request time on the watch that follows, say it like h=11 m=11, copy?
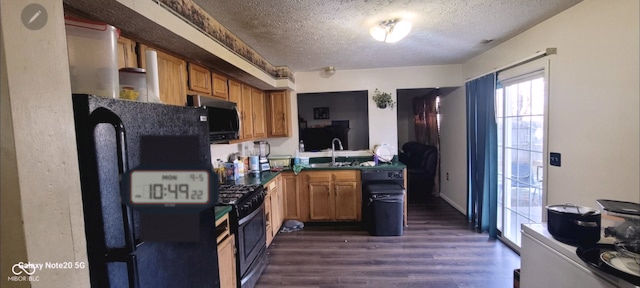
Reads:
h=10 m=49
